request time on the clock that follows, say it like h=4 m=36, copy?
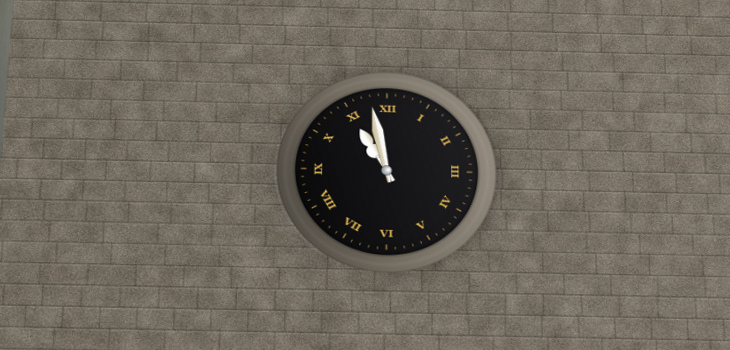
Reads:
h=10 m=58
